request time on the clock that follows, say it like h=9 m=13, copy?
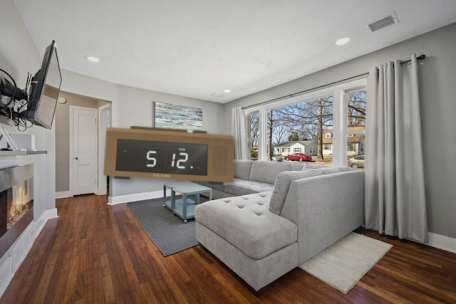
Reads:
h=5 m=12
